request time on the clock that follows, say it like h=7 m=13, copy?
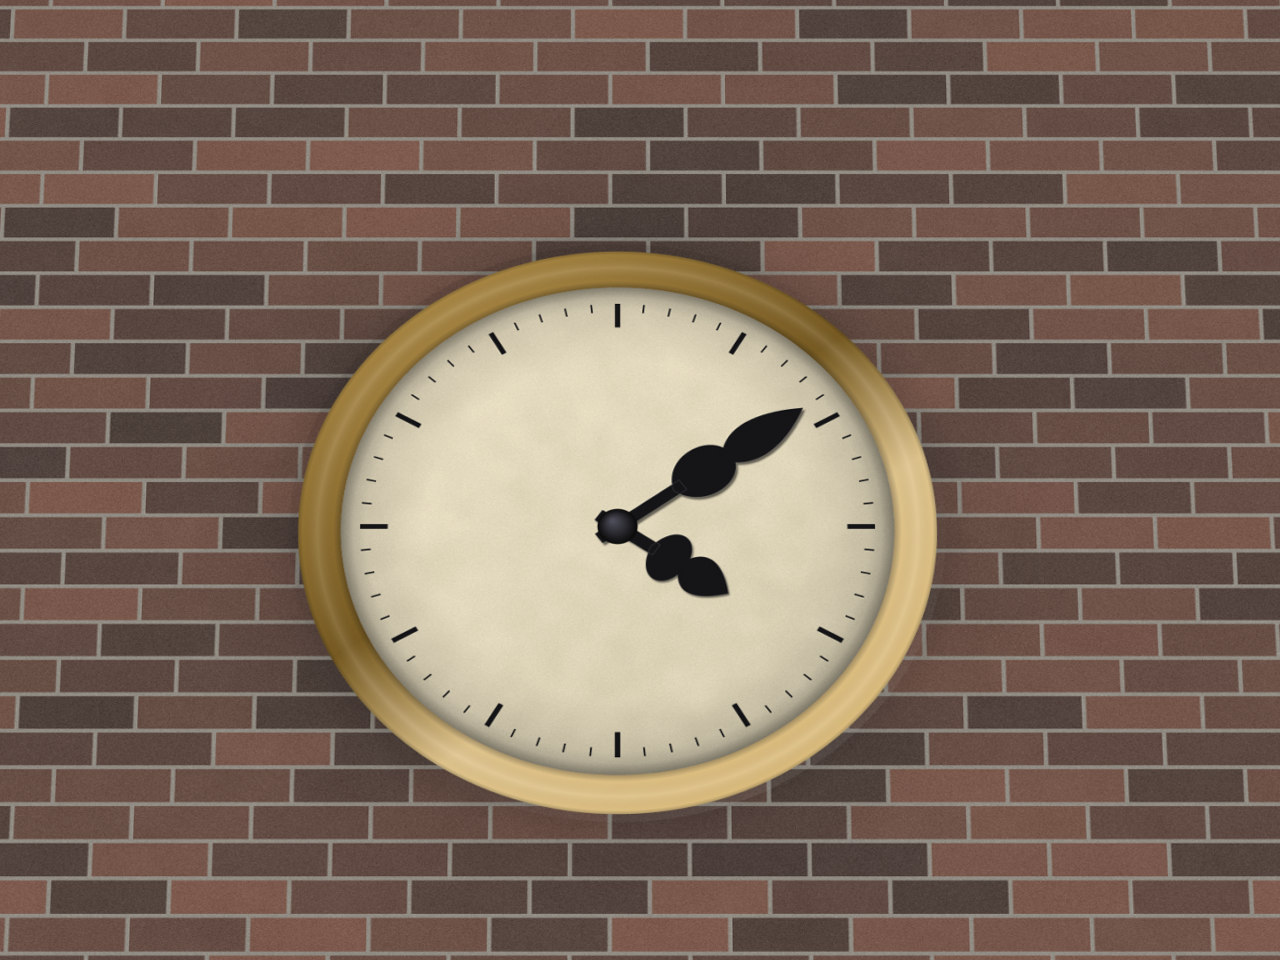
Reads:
h=4 m=9
